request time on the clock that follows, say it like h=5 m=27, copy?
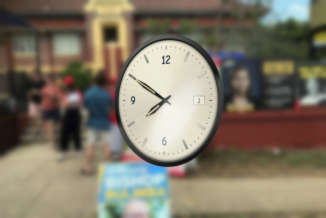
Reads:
h=7 m=50
